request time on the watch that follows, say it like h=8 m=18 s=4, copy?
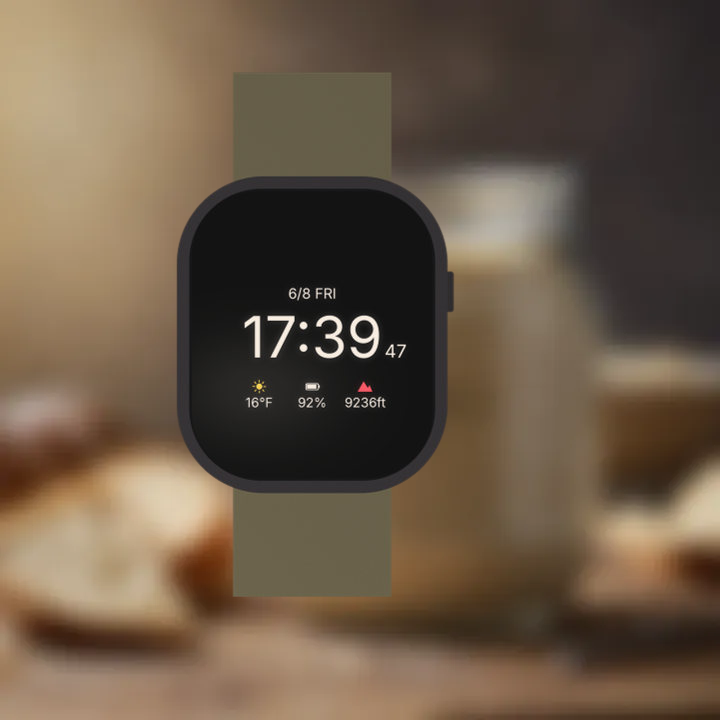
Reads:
h=17 m=39 s=47
